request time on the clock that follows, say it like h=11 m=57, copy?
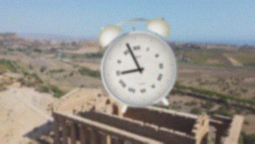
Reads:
h=8 m=57
